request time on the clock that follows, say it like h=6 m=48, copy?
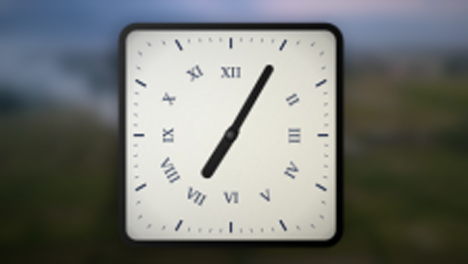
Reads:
h=7 m=5
